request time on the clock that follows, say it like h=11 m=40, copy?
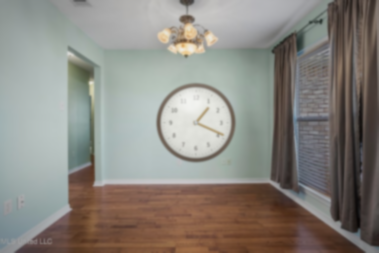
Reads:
h=1 m=19
